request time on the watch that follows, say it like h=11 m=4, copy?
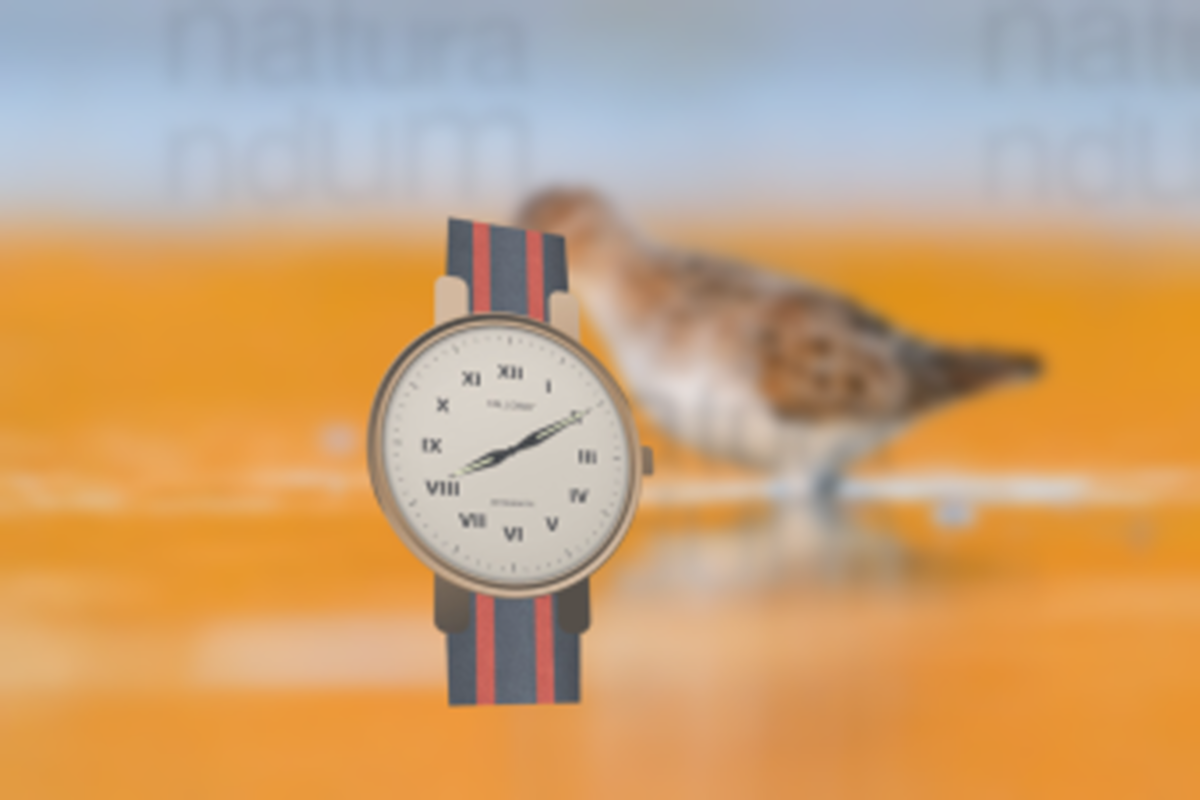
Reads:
h=8 m=10
